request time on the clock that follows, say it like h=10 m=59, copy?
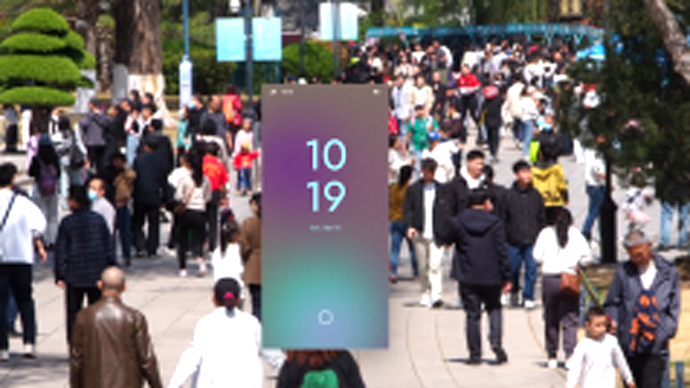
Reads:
h=10 m=19
